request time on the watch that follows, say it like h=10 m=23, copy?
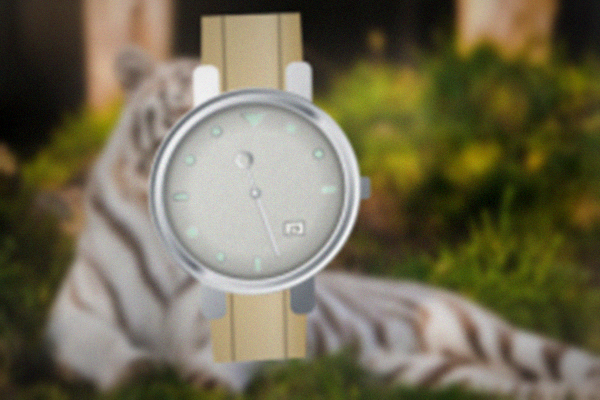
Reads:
h=11 m=27
